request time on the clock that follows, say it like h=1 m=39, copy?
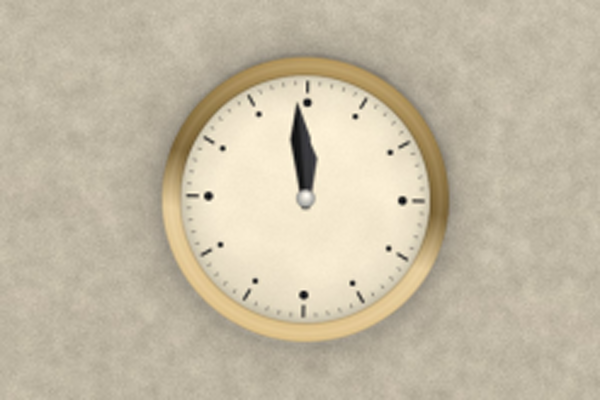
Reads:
h=11 m=59
